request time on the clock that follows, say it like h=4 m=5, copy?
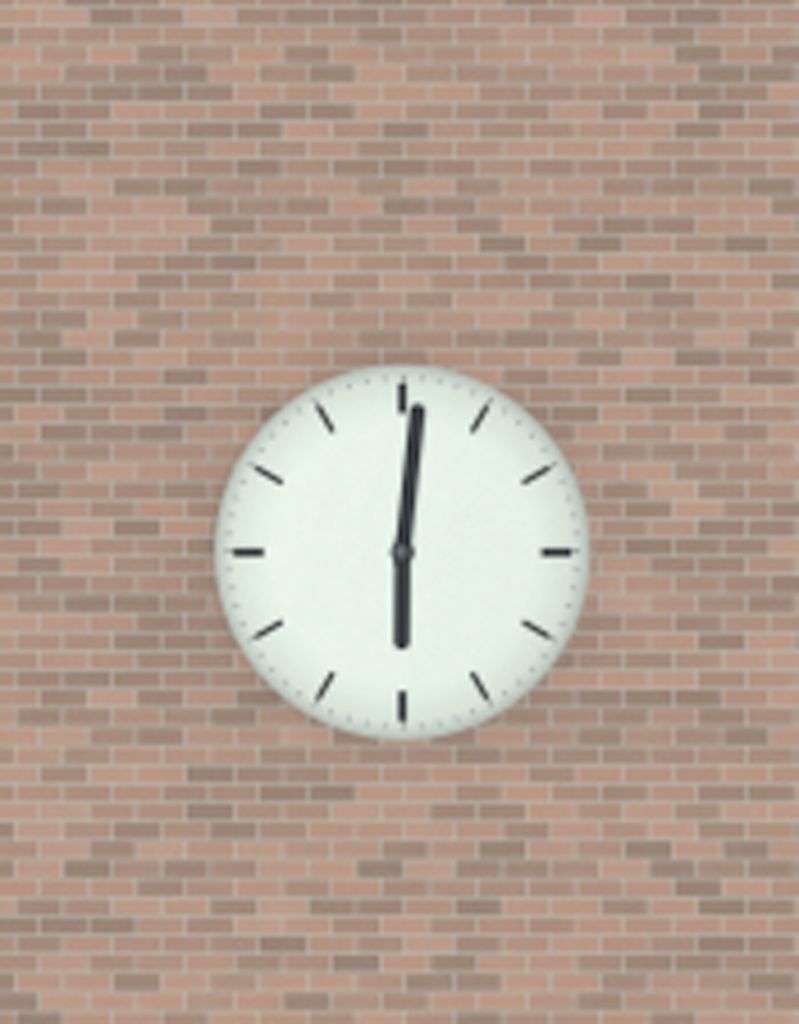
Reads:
h=6 m=1
